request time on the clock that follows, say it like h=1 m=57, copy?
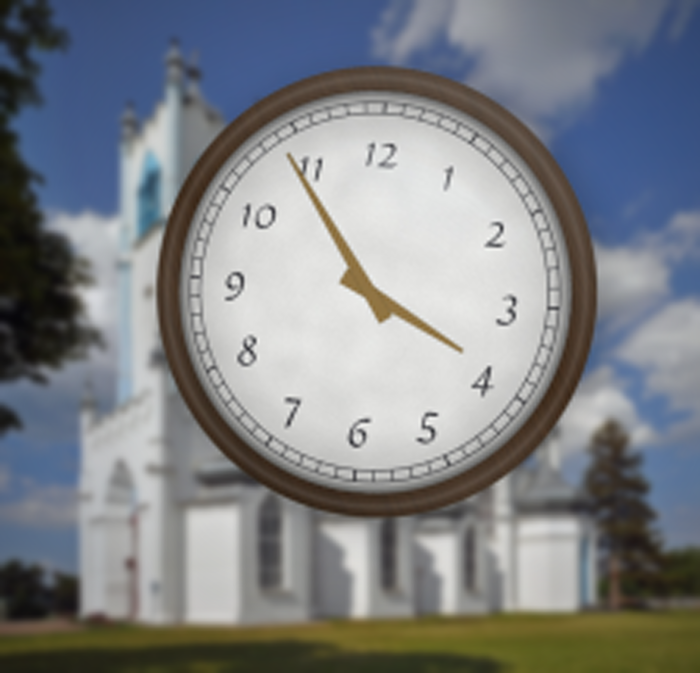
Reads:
h=3 m=54
